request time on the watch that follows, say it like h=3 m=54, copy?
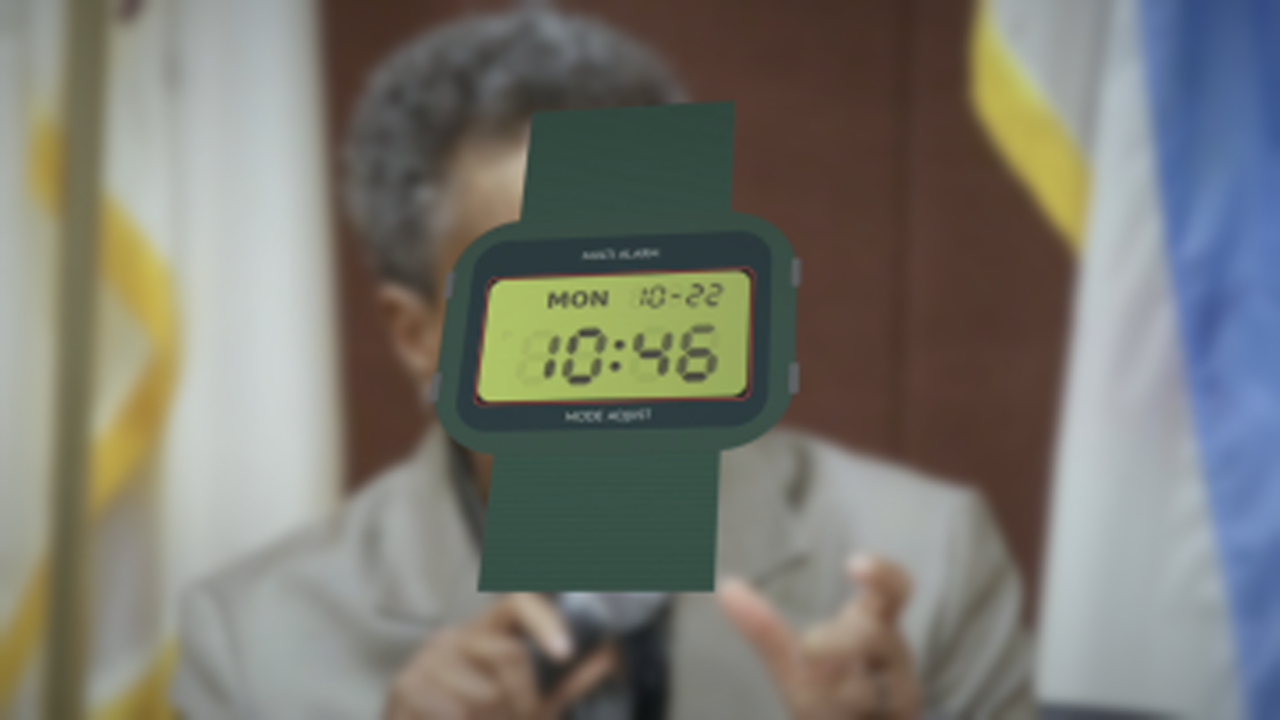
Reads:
h=10 m=46
